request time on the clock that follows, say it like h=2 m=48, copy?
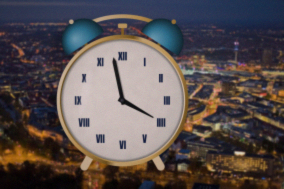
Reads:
h=3 m=58
